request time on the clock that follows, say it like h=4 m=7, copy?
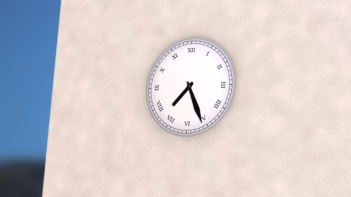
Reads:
h=7 m=26
